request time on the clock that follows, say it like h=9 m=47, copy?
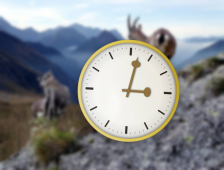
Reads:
h=3 m=2
